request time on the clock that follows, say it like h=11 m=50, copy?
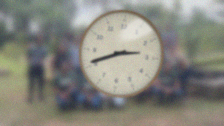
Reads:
h=2 m=41
